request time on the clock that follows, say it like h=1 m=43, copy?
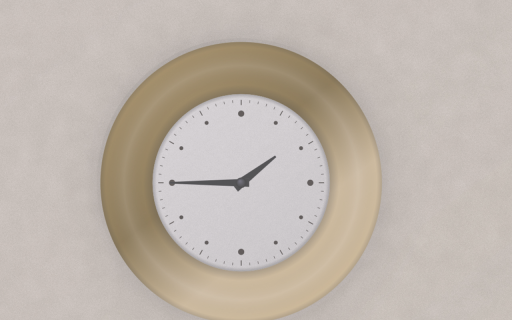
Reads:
h=1 m=45
